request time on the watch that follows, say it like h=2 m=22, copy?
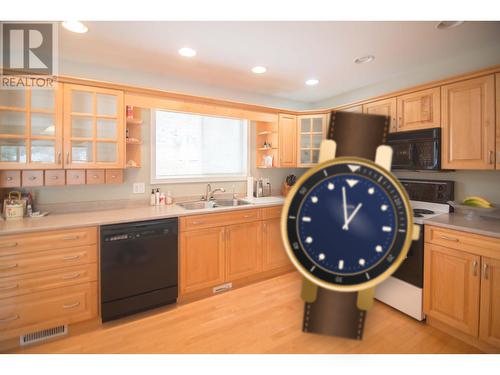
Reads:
h=12 m=58
